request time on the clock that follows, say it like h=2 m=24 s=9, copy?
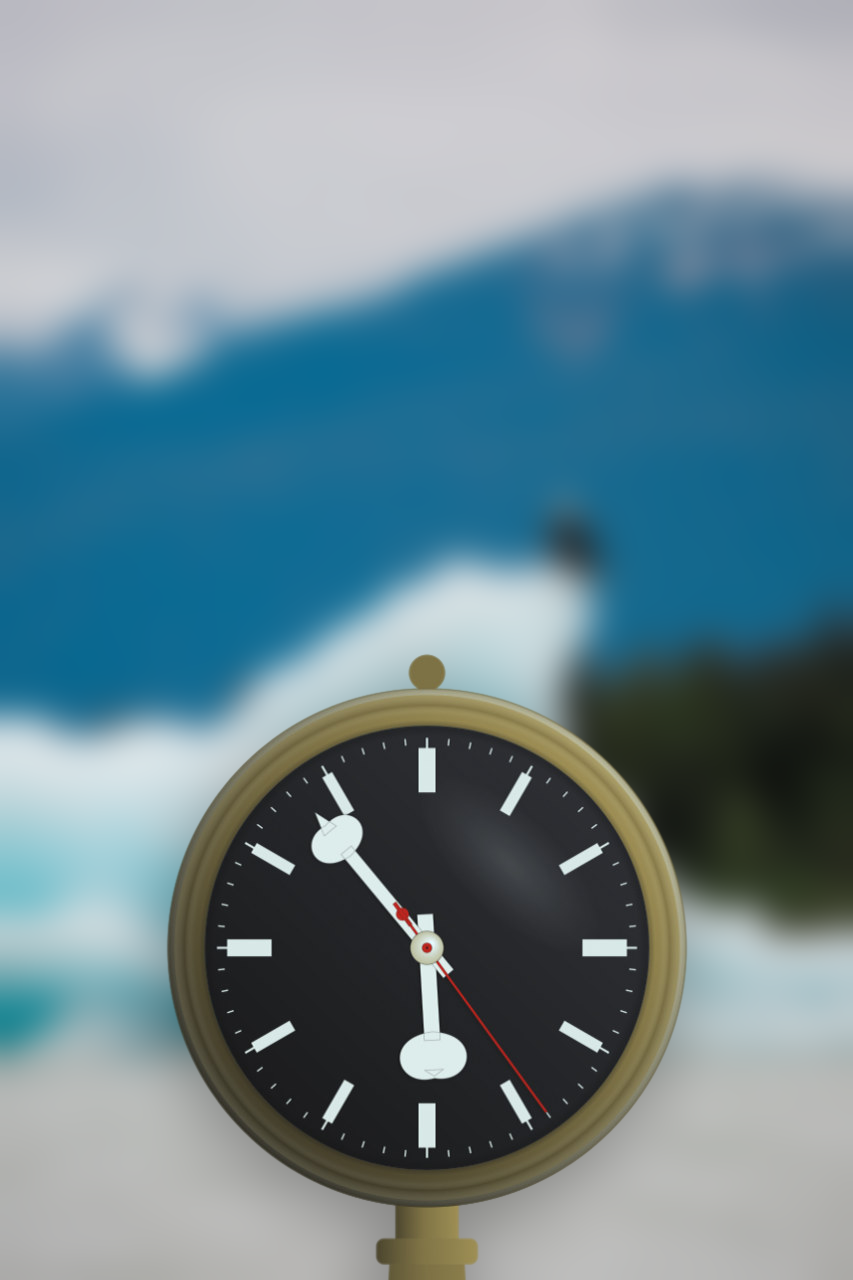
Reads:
h=5 m=53 s=24
